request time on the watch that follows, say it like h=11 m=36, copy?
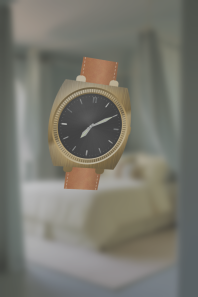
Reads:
h=7 m=10
